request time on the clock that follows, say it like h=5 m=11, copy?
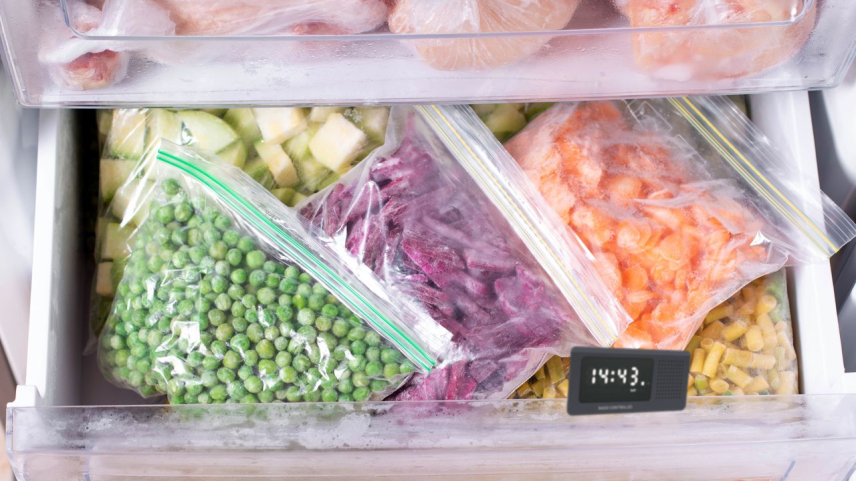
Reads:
h=14 m=43
